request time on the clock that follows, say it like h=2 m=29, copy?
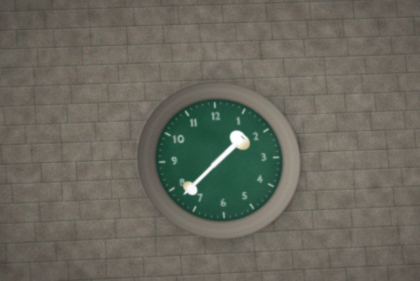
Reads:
h=1 m=38
